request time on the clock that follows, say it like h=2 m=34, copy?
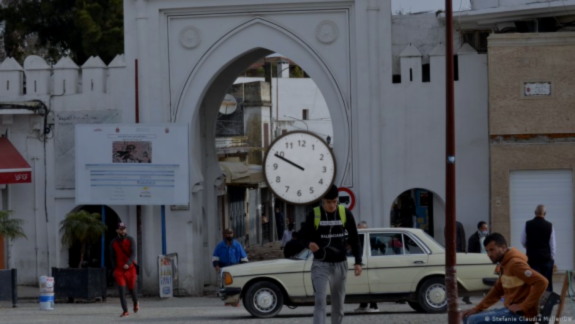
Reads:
h=9 m=49
